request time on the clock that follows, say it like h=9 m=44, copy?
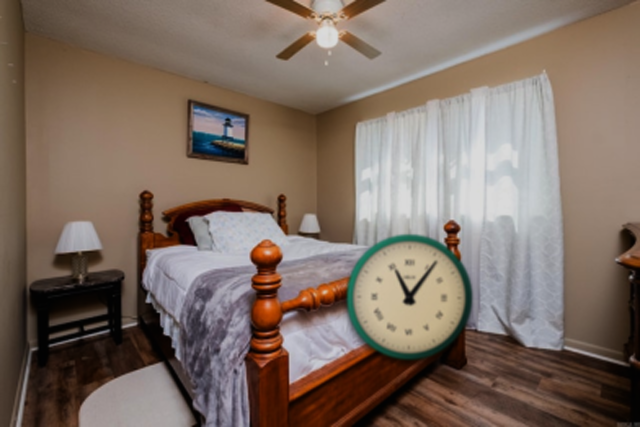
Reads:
h=11 m=6
